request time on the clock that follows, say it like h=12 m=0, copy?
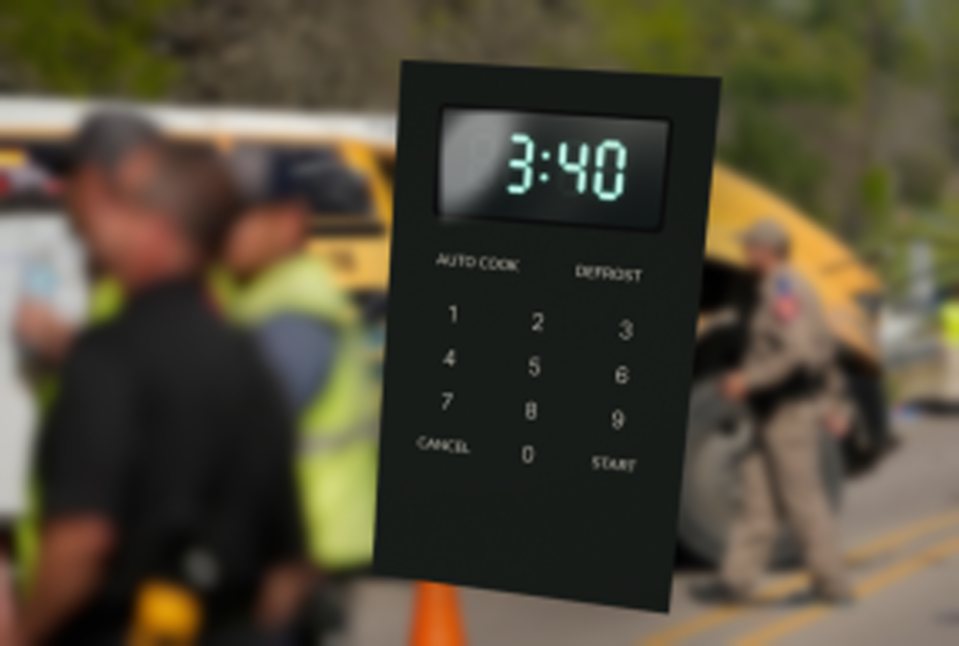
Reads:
h=3 m=40
